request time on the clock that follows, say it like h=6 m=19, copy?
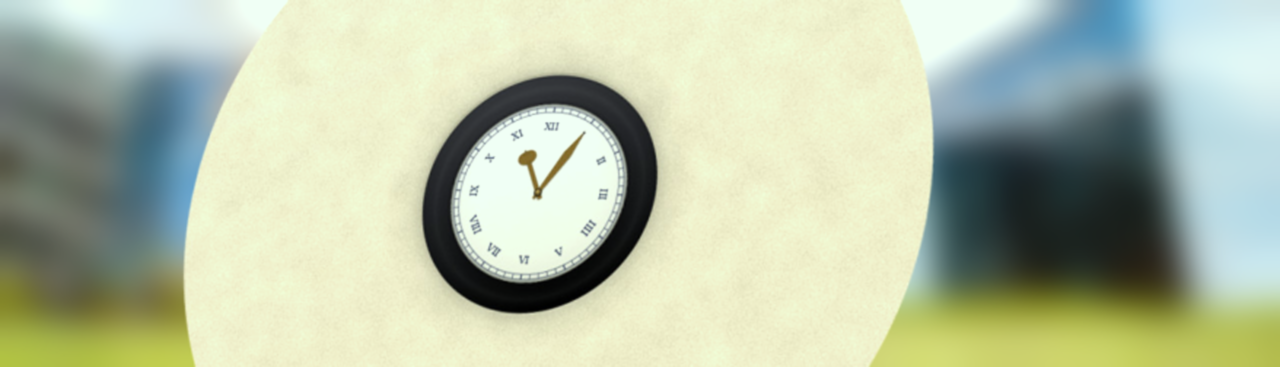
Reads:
h=11 m=5
